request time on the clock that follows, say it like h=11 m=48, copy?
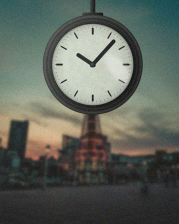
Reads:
h=10 m=7
